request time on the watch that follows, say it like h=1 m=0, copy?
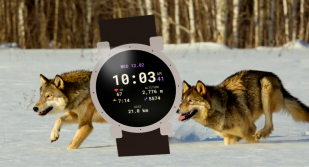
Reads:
h=10 m=3
